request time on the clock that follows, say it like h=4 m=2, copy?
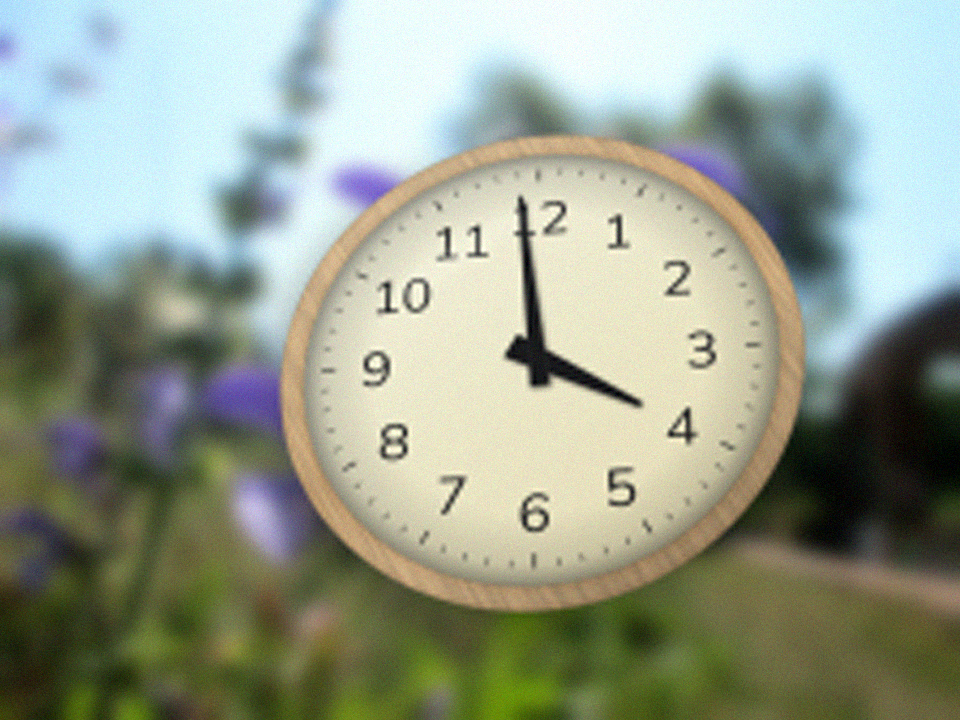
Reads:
h=3 m=59
